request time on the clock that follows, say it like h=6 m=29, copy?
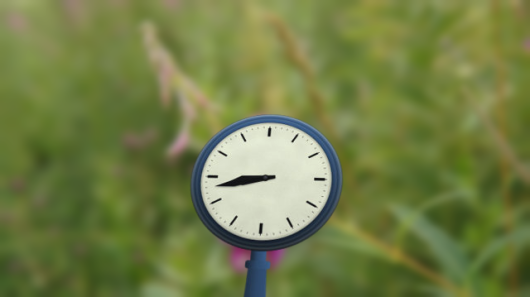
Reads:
h=8 m=43
